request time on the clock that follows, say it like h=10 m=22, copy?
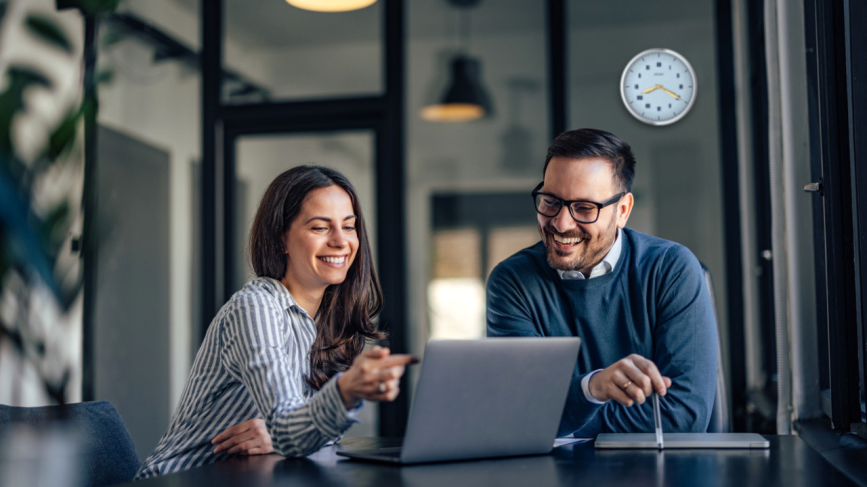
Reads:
h=8 m=20
